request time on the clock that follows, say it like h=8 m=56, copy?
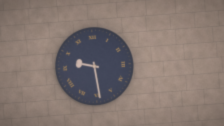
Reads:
h=9 m=29
